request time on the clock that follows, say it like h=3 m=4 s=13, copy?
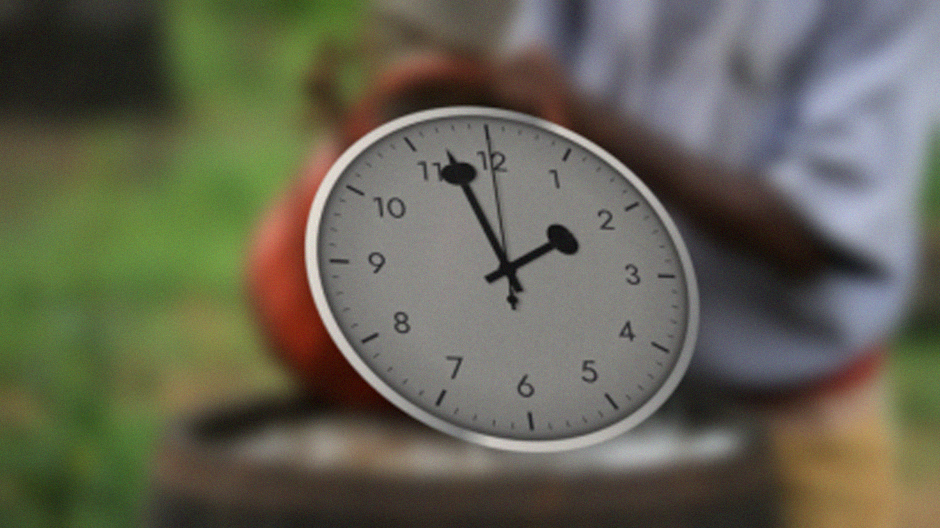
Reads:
h=1 m=57 s=0
